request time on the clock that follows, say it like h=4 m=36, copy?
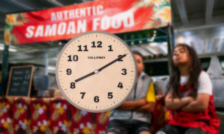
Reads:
h=8 m=10
